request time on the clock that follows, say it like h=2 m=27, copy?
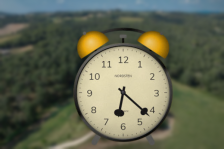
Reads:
h=6 m=22
